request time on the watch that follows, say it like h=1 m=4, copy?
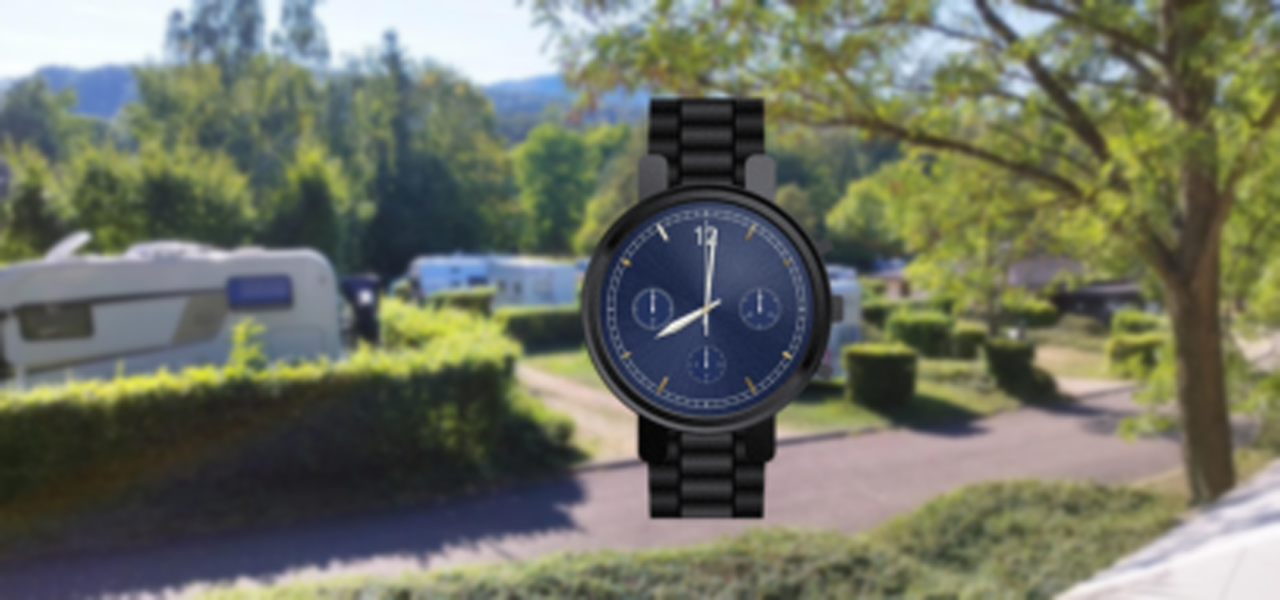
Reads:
h=8 m=1
